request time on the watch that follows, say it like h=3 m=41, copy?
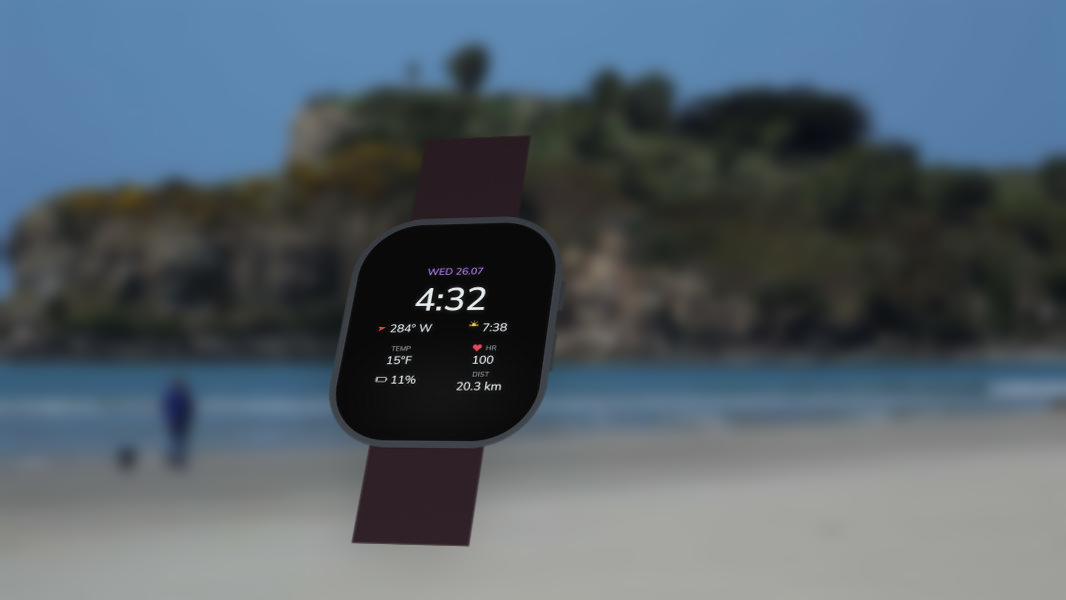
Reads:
h=4 m=32
